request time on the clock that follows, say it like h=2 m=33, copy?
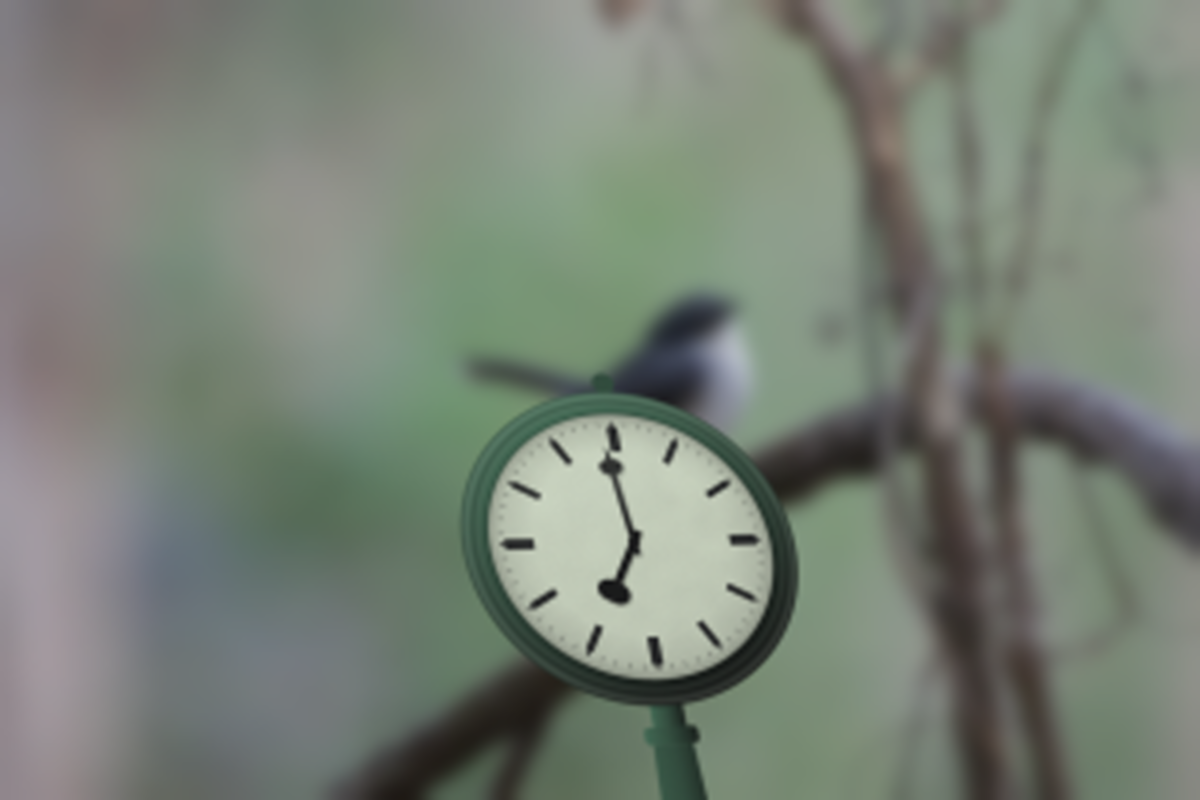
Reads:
h=6 m=59
